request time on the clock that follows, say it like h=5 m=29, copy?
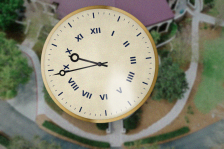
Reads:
h=9 m=44
